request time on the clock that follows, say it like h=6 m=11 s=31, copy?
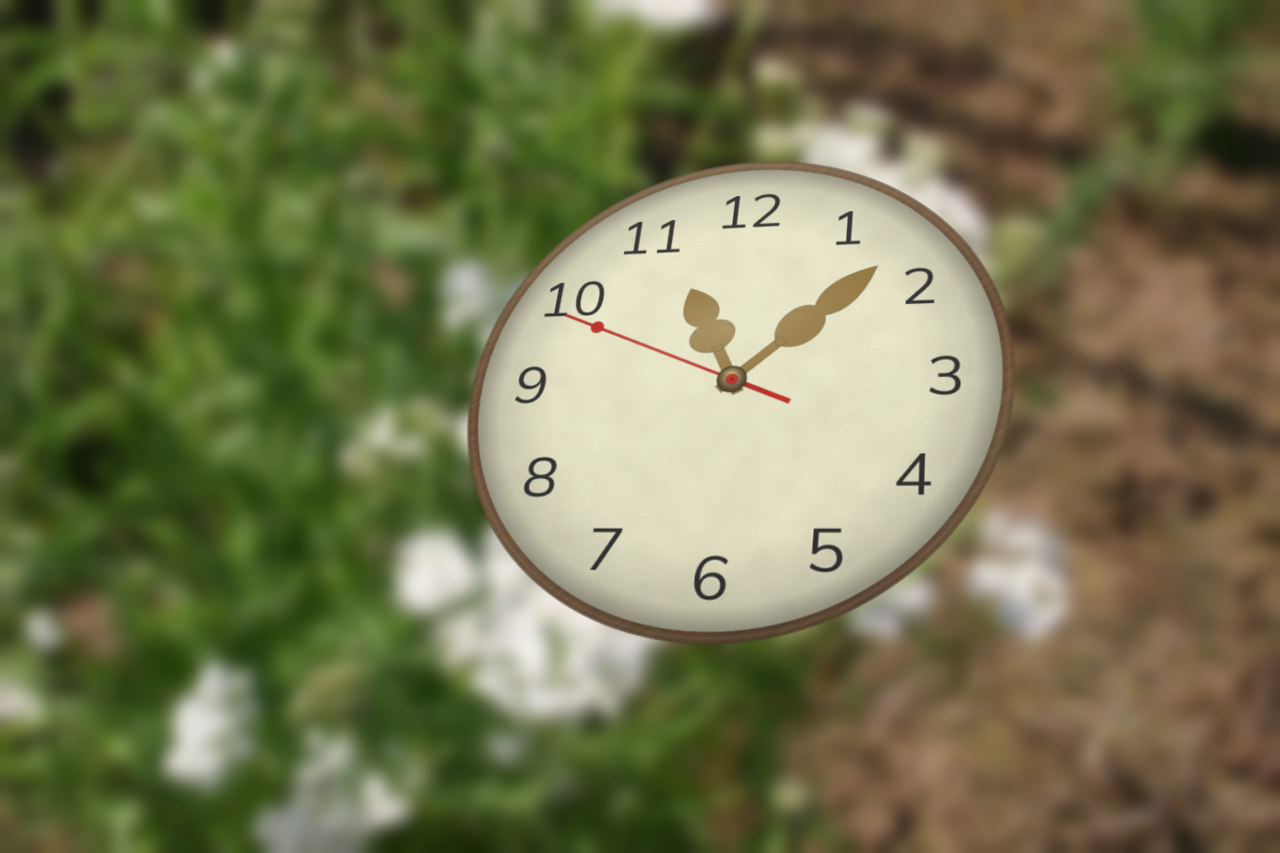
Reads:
h=11 m=7 s=49
